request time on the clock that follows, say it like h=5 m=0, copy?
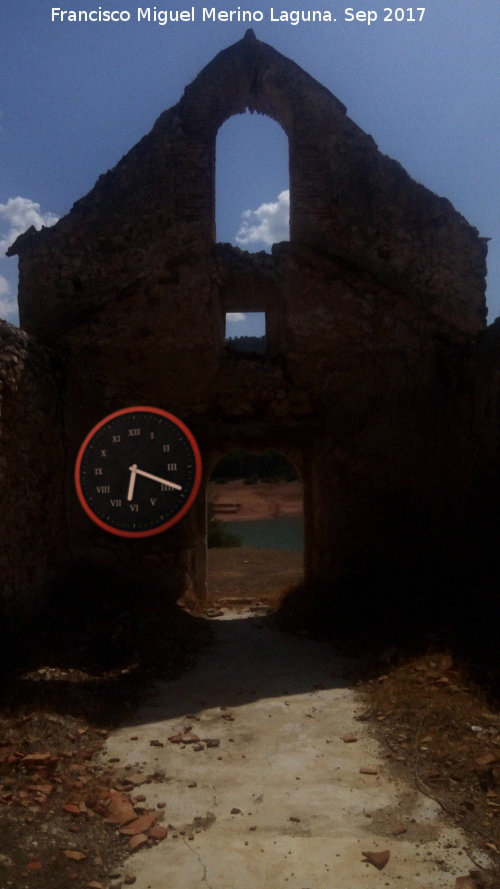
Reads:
h=6 m=19
